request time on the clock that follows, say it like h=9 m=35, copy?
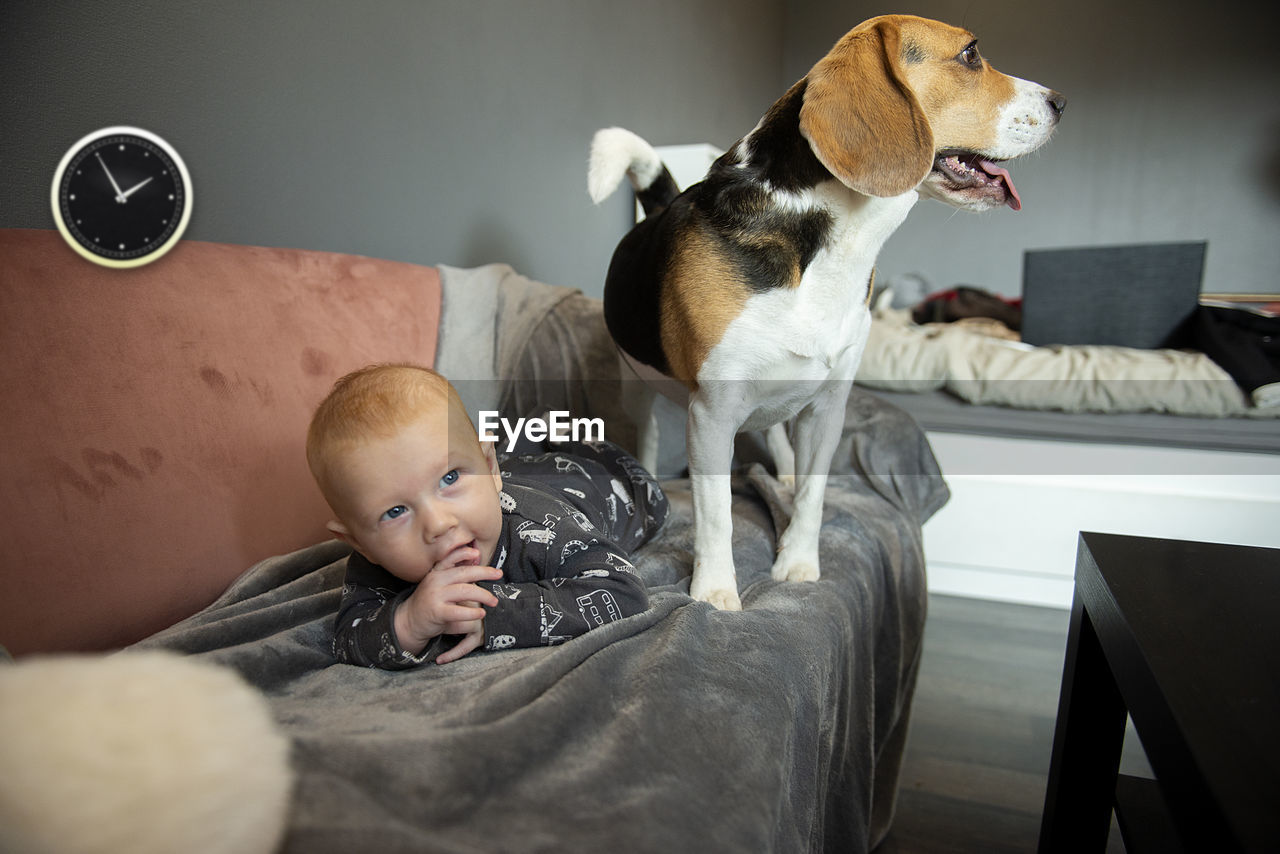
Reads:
h=1 m=55
